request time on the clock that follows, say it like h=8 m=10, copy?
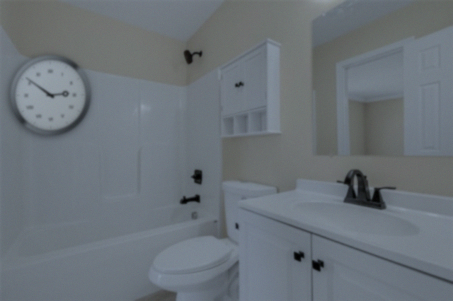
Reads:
h=2 m=51
